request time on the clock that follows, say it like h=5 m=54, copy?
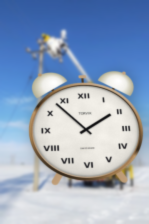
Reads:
h=1 m=53
